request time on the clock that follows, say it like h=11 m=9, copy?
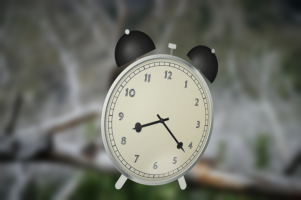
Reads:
h=8 m=22
